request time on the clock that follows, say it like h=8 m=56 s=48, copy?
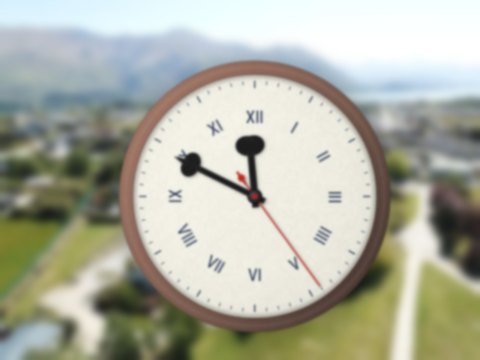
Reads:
h=11 m=49 s=24
